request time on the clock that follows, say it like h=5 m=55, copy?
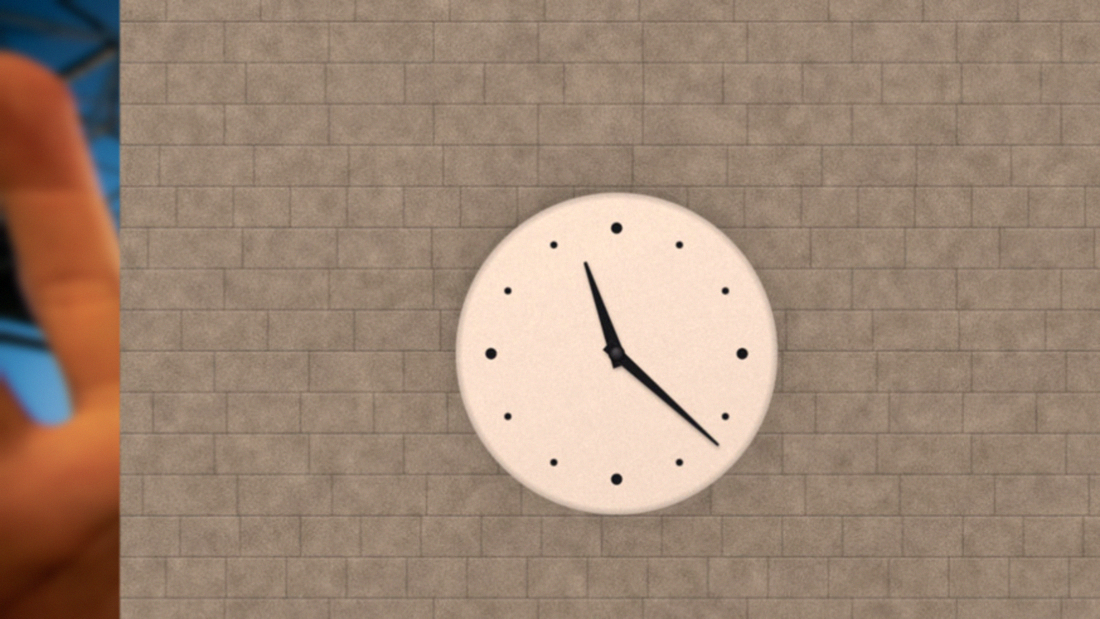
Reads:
h=11 m=22
